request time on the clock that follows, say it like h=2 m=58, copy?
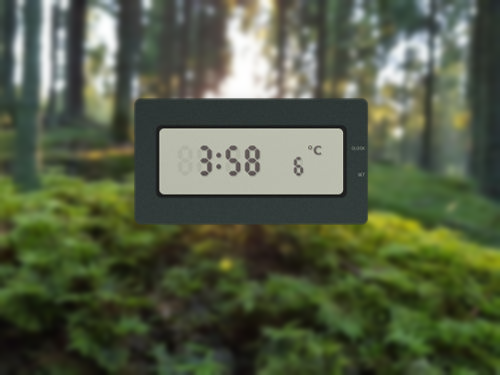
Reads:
h=3 m=58
